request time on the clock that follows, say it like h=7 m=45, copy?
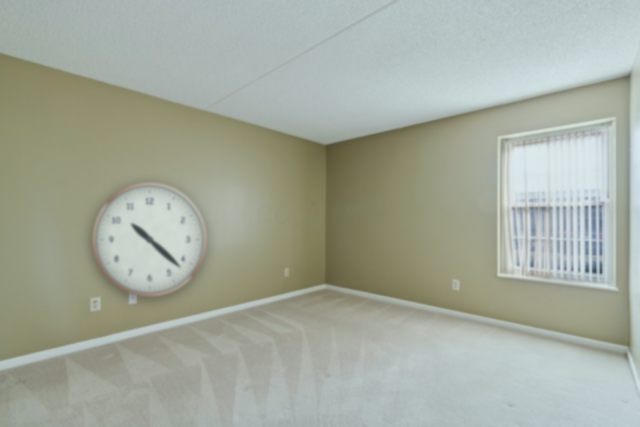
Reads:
h=10 m=22
